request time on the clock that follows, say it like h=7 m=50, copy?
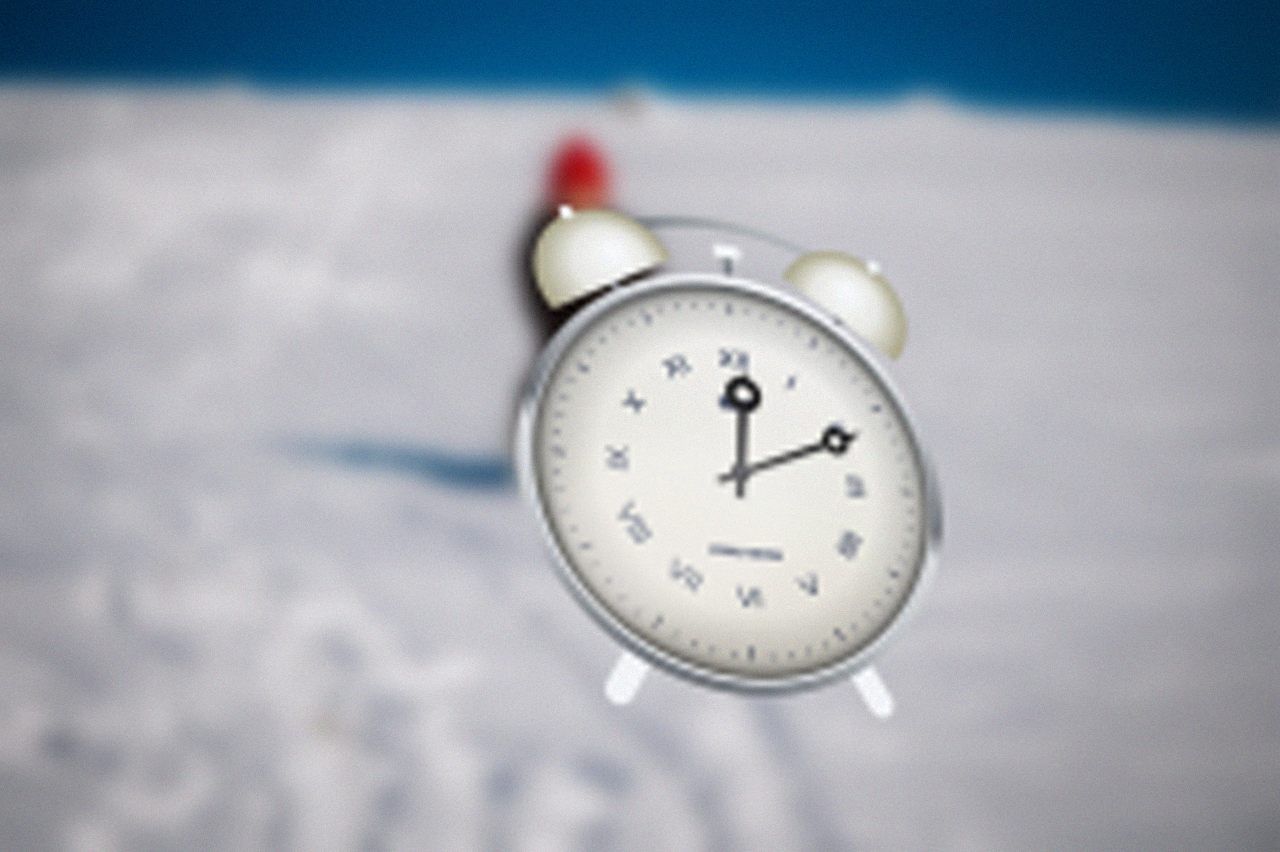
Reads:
h=12 m=11
